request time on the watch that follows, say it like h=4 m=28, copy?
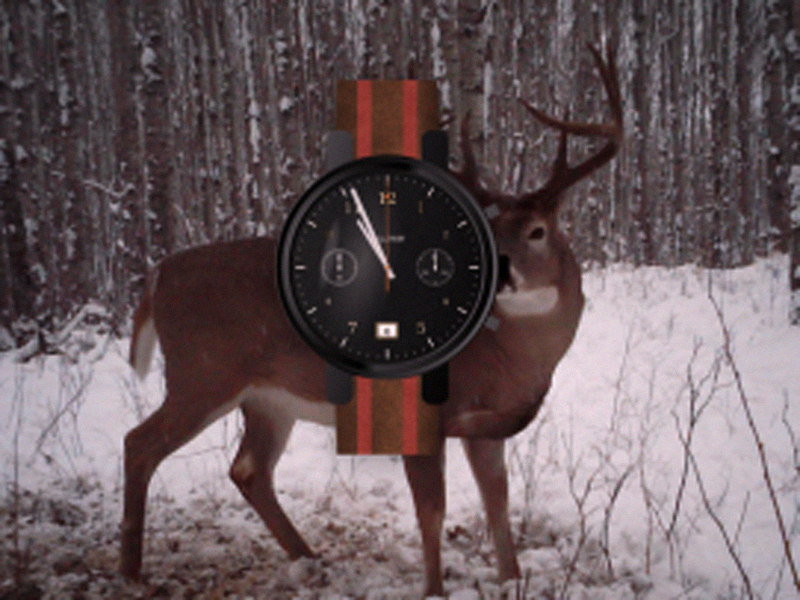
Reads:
h=10 m=56
